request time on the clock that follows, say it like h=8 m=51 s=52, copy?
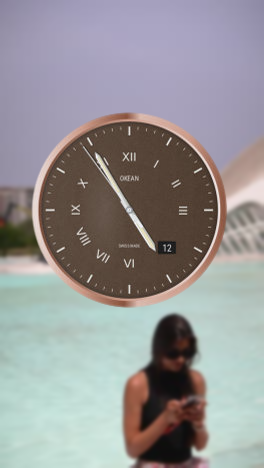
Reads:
h=4 m=54 s=54
